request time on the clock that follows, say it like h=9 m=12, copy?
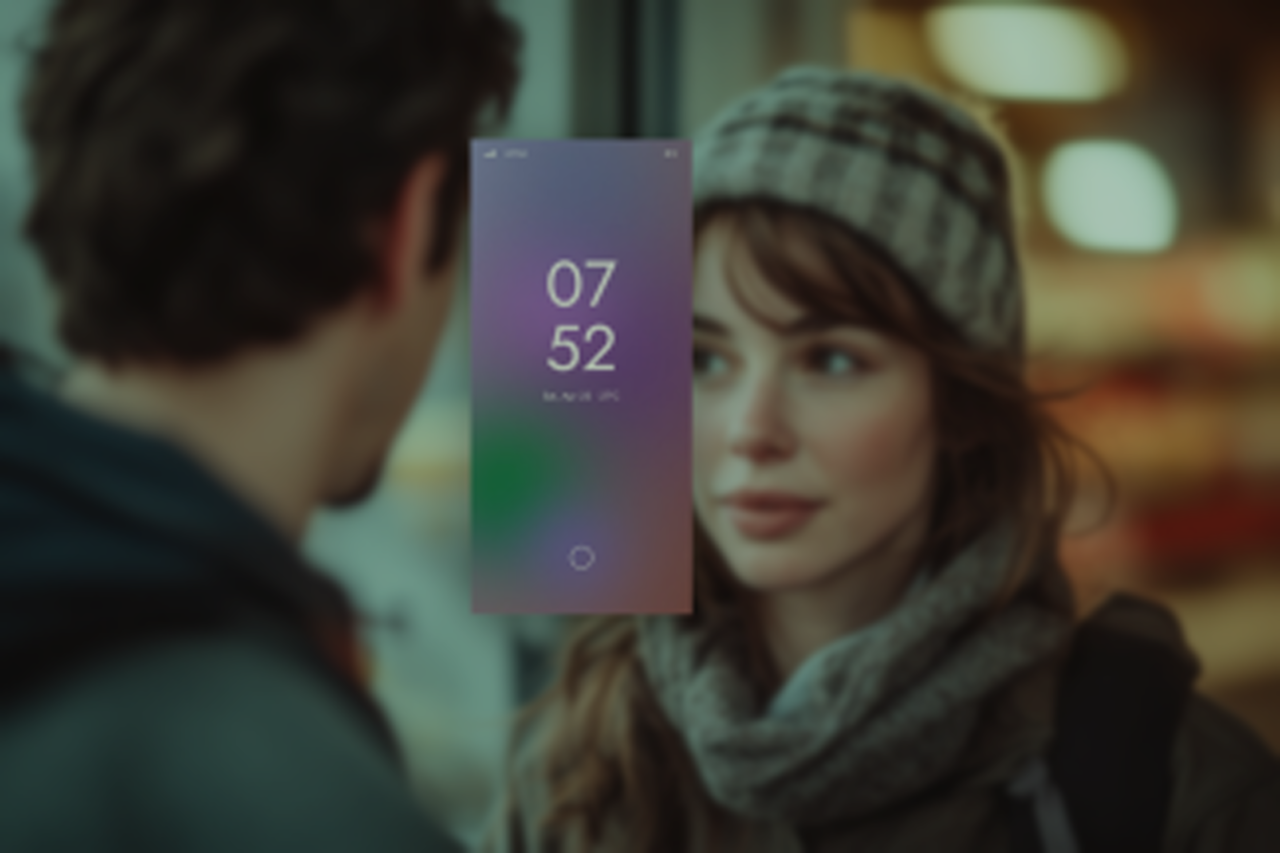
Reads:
h=7 m=52
